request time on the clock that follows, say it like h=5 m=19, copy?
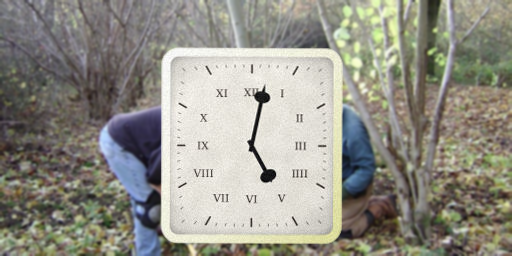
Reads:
h=5 m=2
